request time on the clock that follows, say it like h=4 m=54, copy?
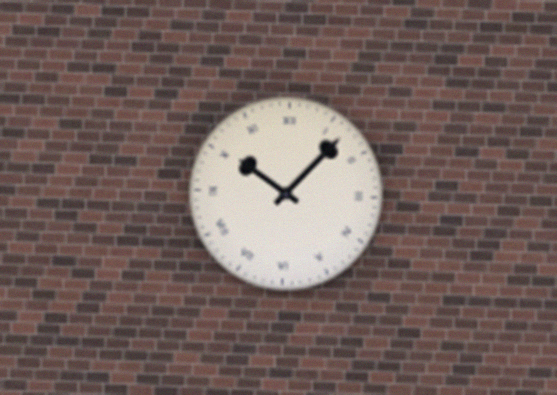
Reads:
h=10 m=7
